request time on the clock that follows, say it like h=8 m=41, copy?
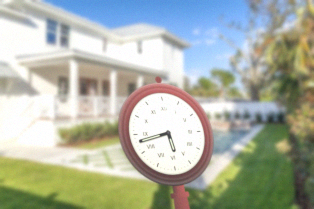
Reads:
h=5 m=43
